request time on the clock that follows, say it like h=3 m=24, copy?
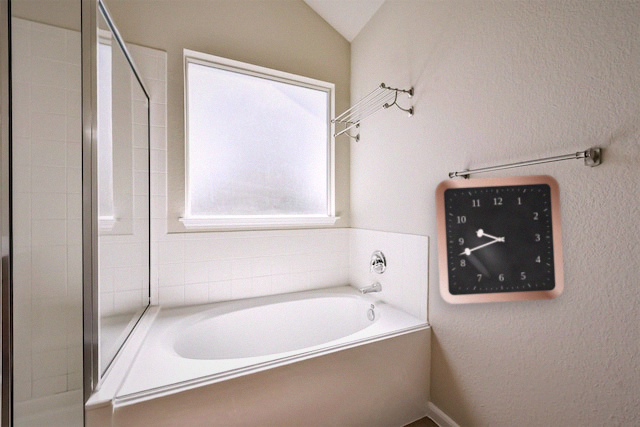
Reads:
h=9 m=42
